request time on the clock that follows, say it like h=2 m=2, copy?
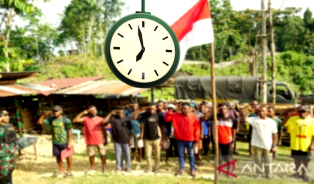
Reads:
h=6 m=58
